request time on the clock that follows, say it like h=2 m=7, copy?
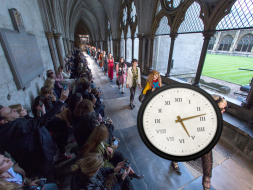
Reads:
h=5 m=13
